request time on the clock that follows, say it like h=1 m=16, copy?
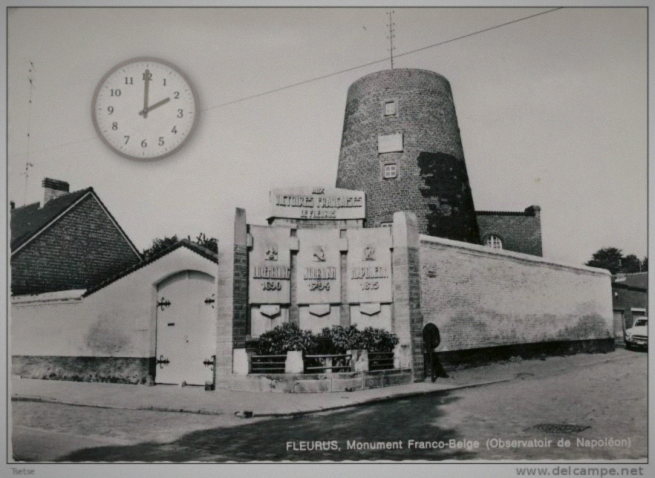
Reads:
h=2 m=0
